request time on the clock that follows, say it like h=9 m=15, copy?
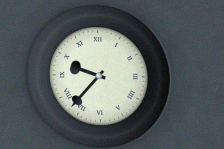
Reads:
h=9 m=37
